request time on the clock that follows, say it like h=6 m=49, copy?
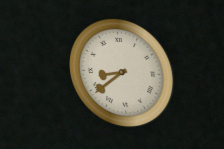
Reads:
h=8 m=39
